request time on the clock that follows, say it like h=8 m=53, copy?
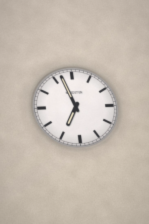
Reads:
h=6 m=57
